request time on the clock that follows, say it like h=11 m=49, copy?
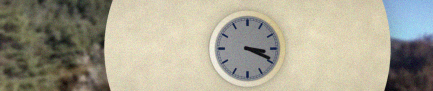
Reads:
h=3 m=19
